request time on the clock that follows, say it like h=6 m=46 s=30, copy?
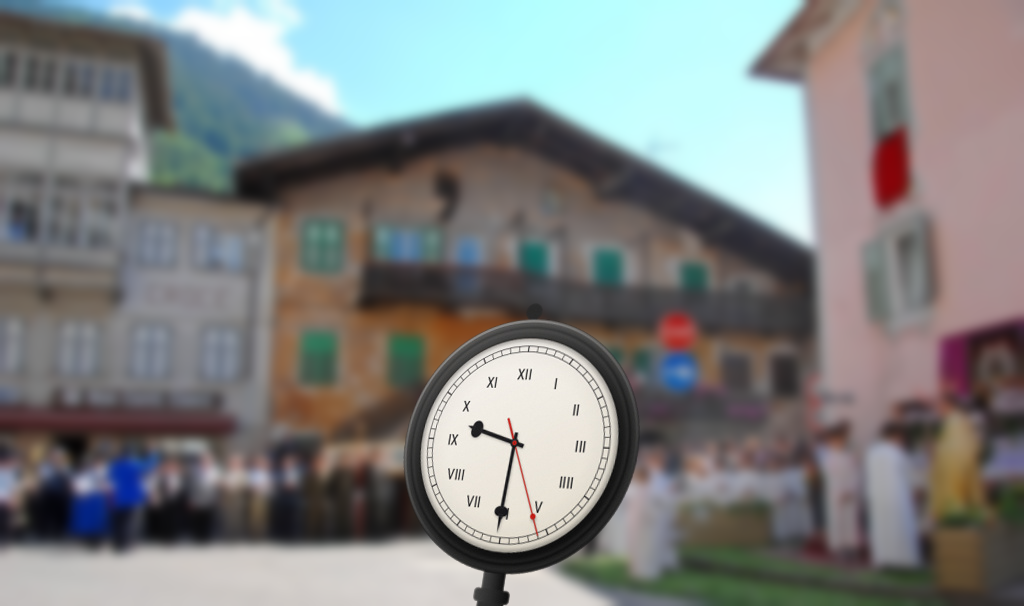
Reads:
h=9 m=30 s=26
